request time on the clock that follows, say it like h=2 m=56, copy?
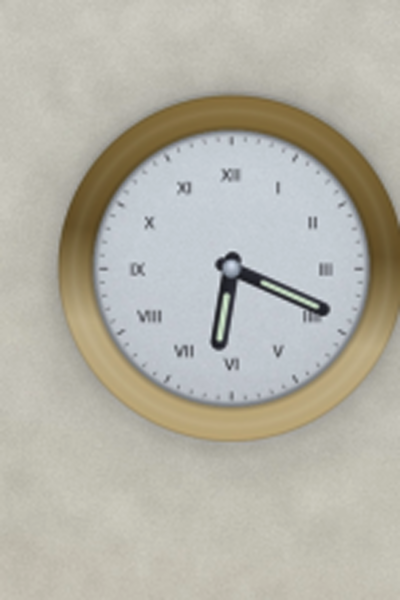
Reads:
h=6 m=19
